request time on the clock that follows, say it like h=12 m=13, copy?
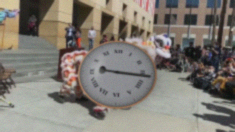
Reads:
h=9 m=16
